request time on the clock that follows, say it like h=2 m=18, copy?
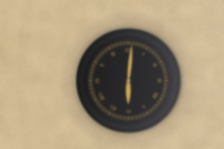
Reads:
h=6 m=1
